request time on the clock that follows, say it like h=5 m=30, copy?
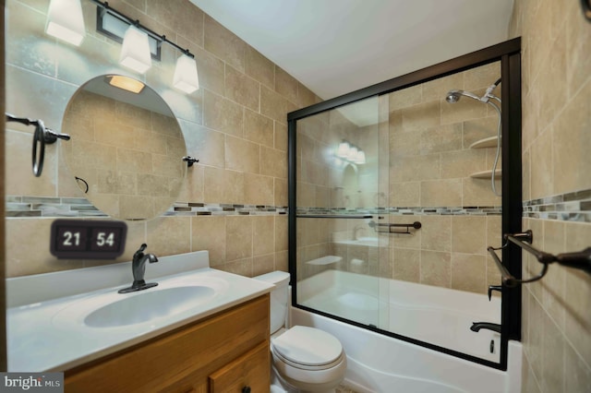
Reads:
h=21 m=54
